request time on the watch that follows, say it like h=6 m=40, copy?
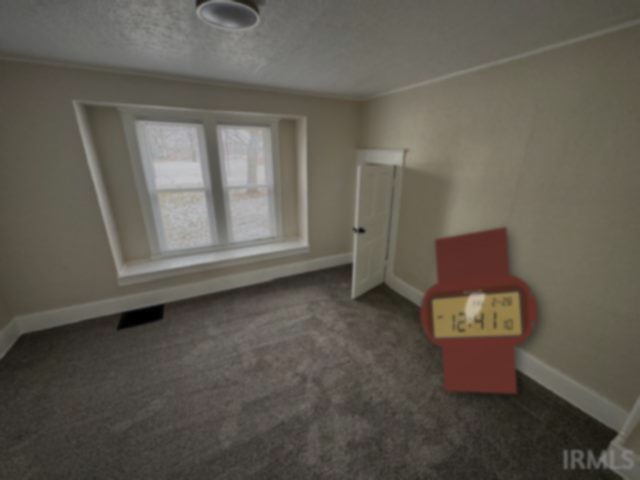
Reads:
h=12 m=41
